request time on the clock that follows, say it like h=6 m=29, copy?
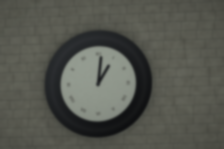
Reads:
h=1 m=1
